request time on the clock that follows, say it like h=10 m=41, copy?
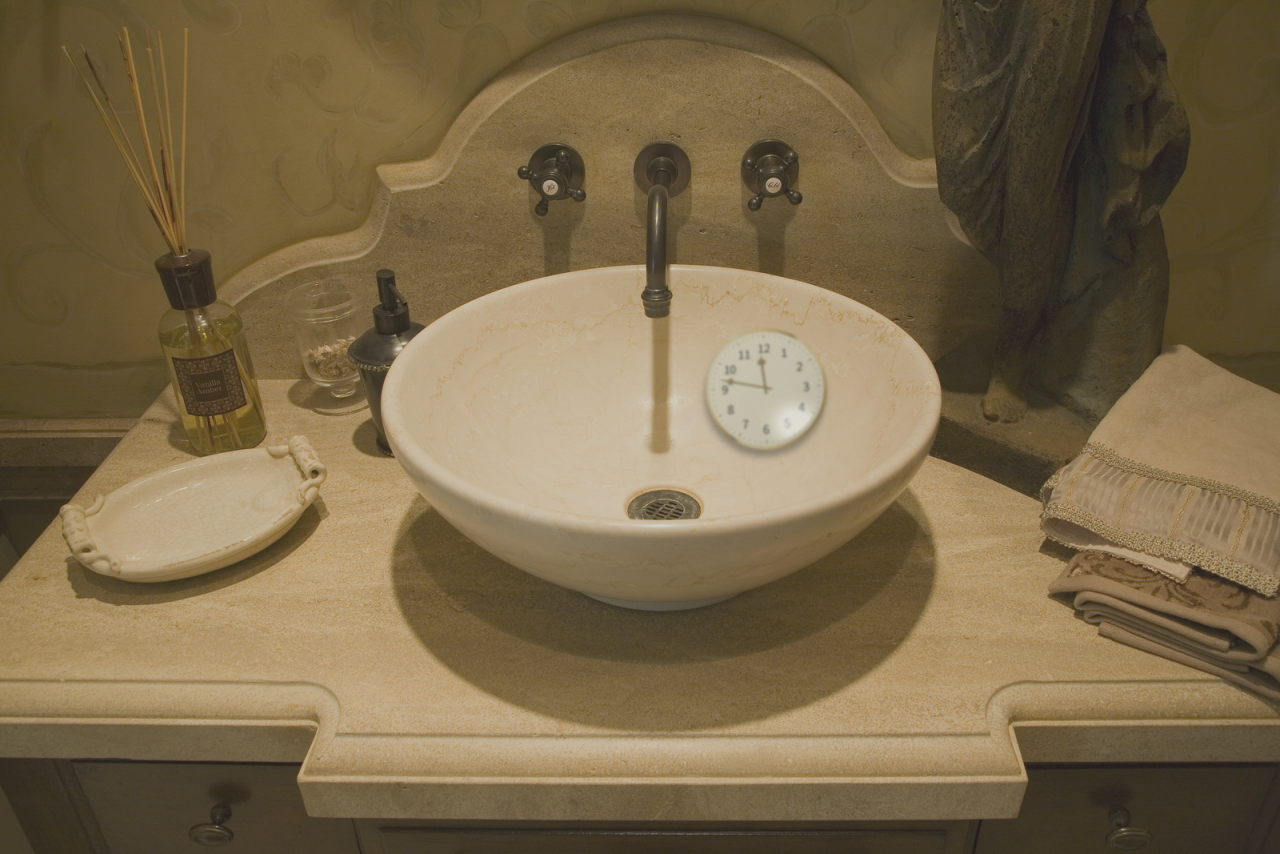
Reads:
h=11 m=47
